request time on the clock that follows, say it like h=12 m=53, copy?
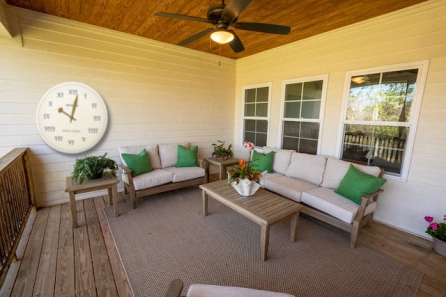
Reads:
h=10 m=2
